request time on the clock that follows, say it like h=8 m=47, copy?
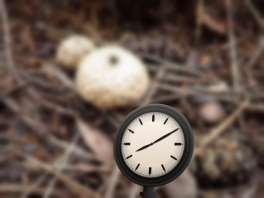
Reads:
h=8 m=10
